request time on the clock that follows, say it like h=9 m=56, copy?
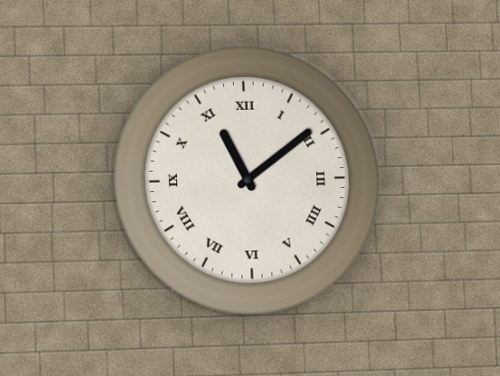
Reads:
h=11 m=9
